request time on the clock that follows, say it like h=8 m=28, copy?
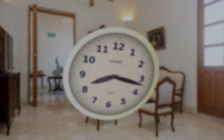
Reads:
h=8 m=17
